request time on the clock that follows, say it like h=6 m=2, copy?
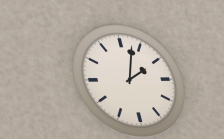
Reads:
h=2 m=3
